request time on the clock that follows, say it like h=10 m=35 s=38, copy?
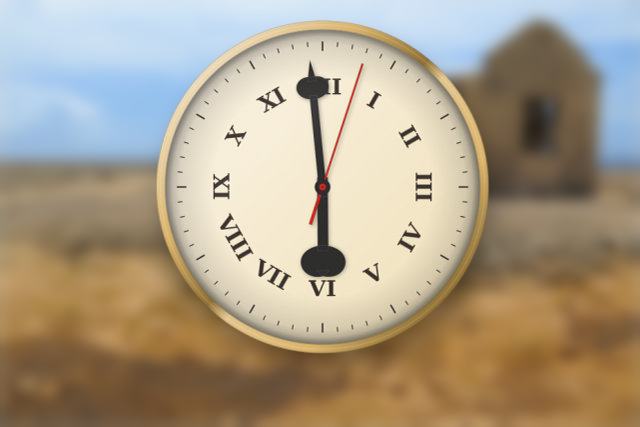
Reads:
h=5 m=59 s=3
